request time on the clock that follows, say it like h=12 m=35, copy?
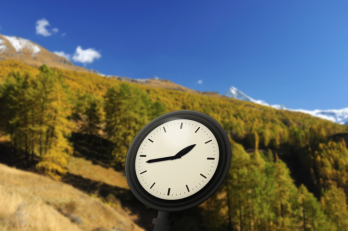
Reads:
h=1 m=43
